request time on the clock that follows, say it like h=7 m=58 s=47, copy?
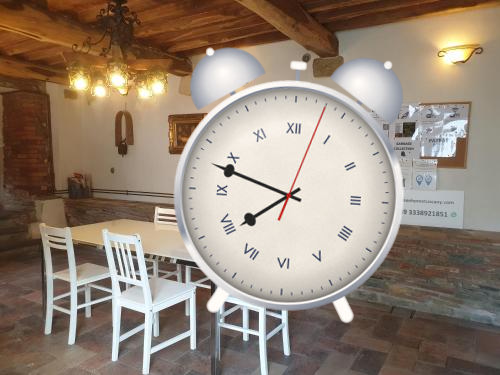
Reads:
h=7 m=48 s=3
